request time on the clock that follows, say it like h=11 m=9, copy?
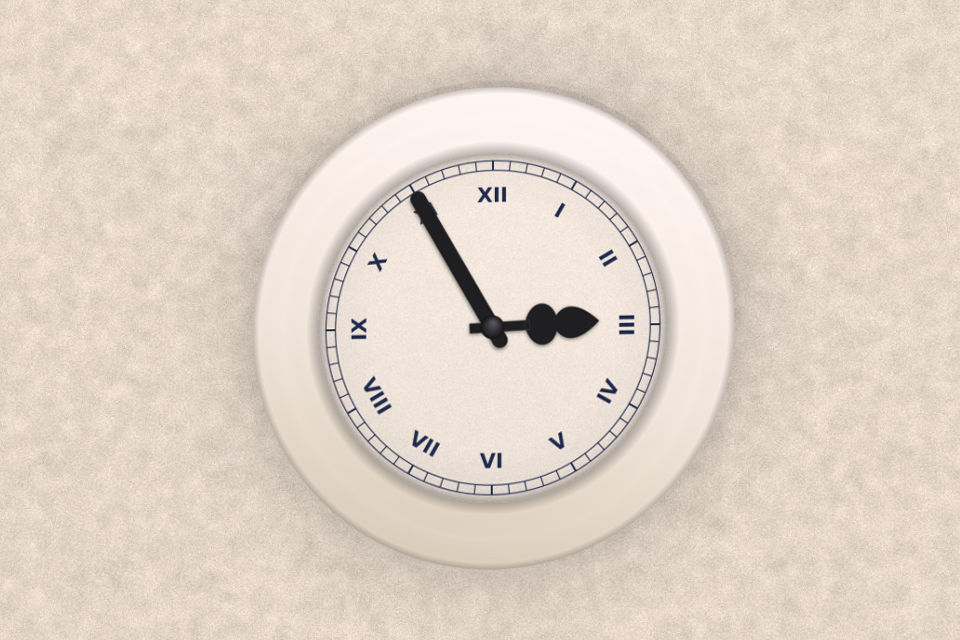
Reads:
h=2 m=55
